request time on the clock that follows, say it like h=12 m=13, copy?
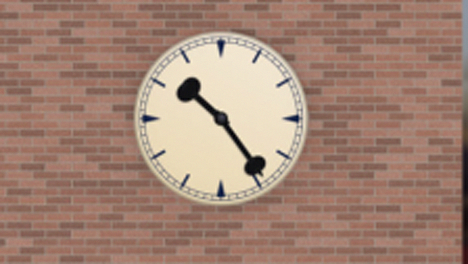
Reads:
h=10 m=24
